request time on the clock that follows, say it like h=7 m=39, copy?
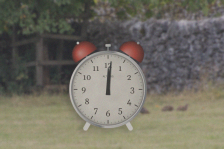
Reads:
h=12 m=1
